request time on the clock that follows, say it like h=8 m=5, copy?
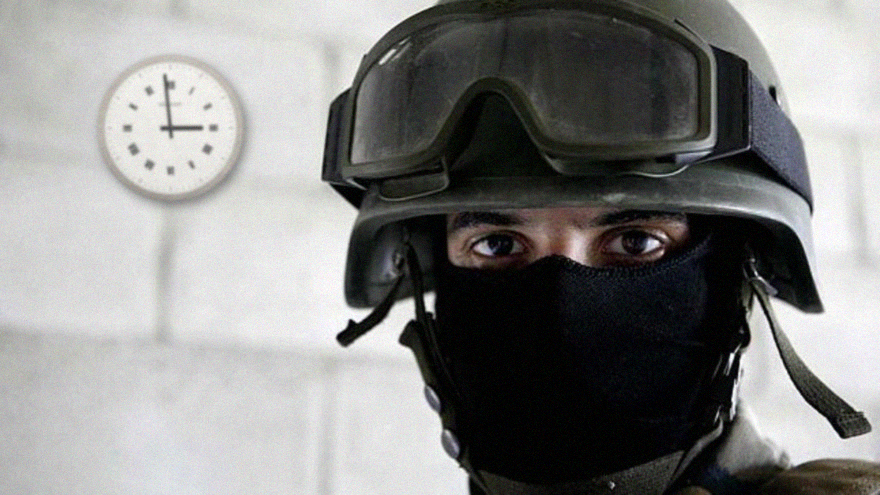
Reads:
h=2 m=59
